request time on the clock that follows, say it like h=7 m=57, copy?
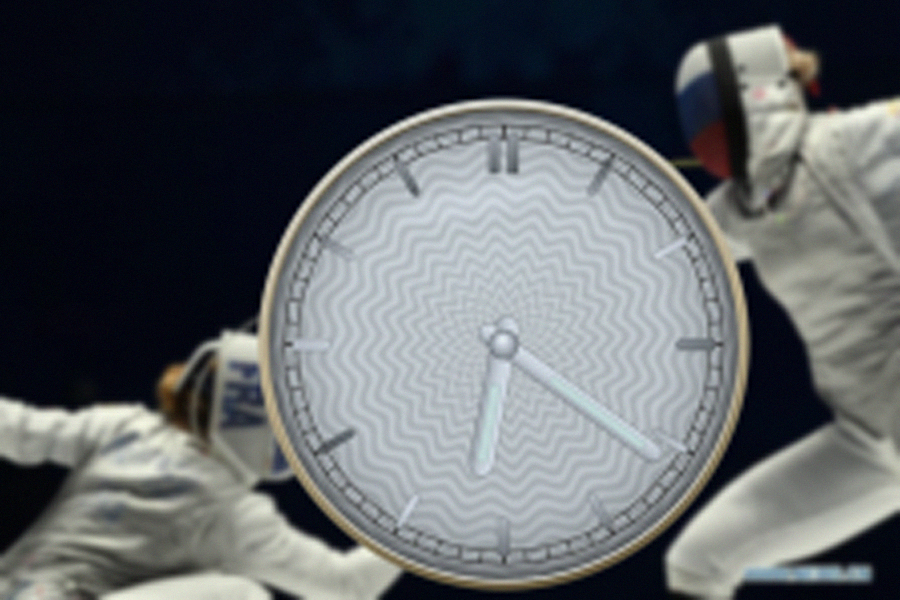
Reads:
h=6 m=21
